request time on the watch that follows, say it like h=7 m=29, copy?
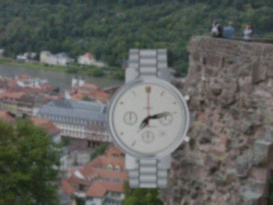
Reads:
h=7 m=13
